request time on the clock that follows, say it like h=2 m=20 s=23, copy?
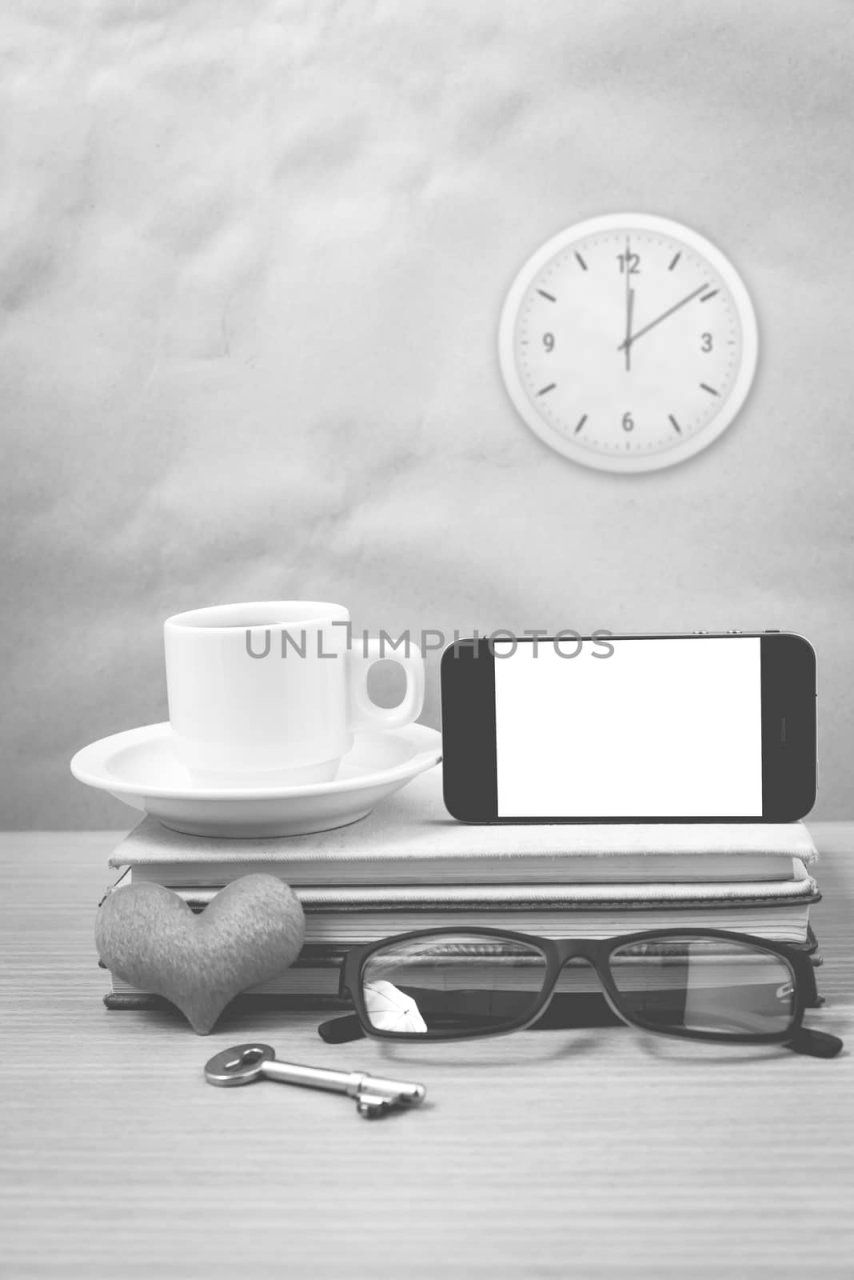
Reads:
h=12 m=9 s=0
